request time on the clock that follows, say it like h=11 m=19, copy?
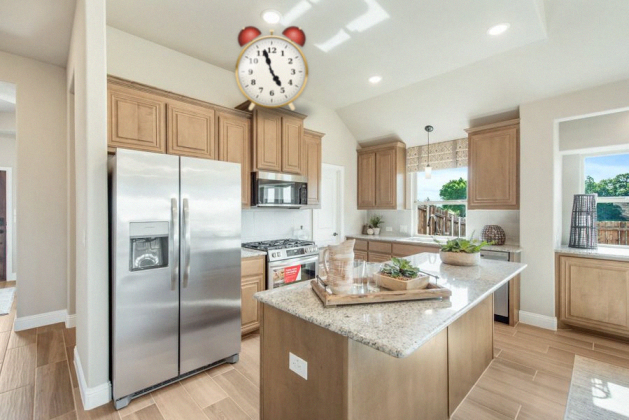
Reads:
h=4 m=57
